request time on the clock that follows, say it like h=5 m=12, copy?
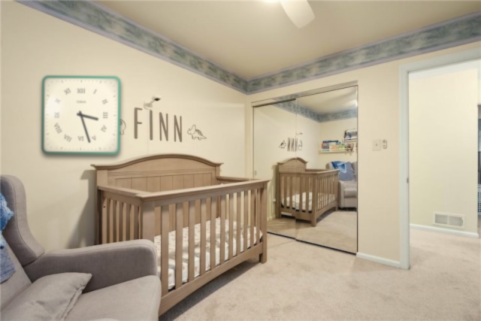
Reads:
h=3 m=27
